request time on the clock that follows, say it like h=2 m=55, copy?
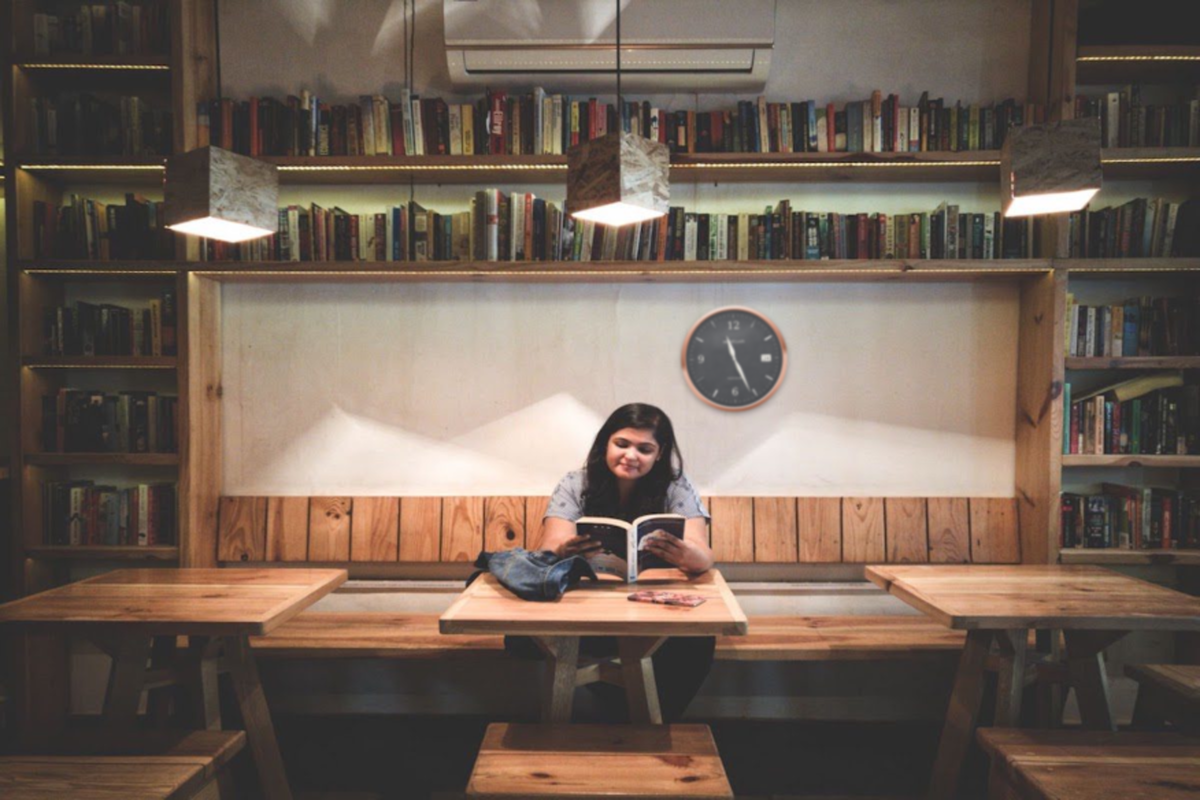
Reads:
h=11 m=26
